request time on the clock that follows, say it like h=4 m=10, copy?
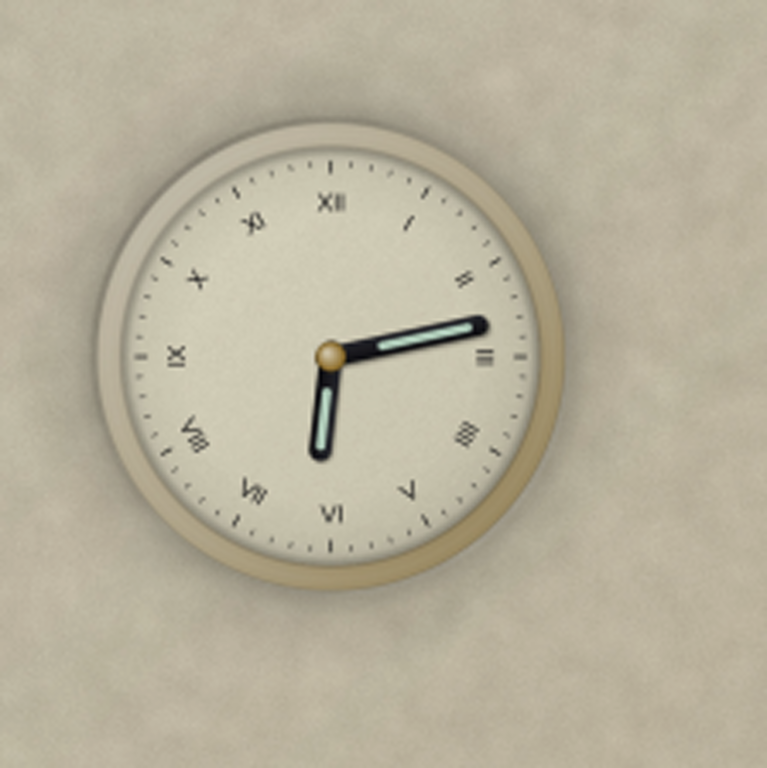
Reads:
h=6 m=13
